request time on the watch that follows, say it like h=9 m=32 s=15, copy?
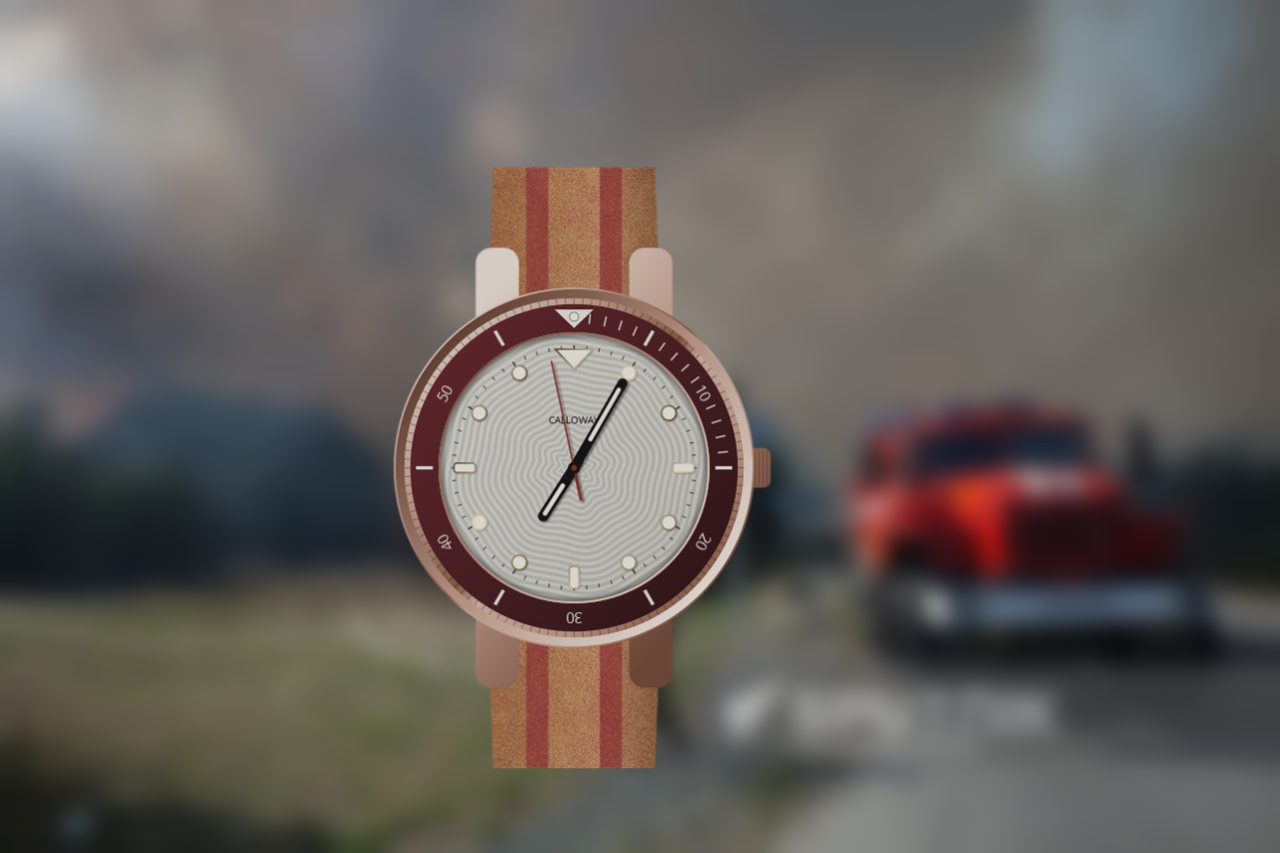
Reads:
h=7 m=4 s=58
